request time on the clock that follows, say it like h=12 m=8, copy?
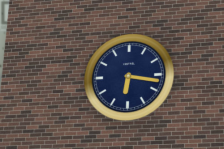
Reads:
h=6 m=17
